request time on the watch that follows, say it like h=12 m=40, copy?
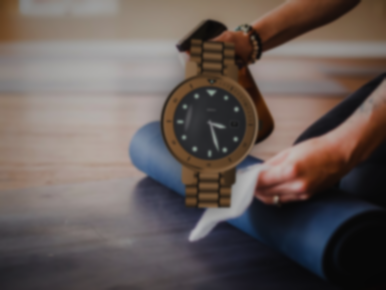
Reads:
h=3 m=27
